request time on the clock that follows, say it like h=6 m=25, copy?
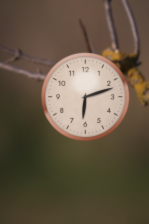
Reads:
h=6 m=12
